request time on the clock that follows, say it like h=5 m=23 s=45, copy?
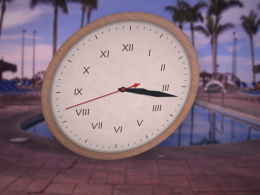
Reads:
h=3 m=16 s=42
